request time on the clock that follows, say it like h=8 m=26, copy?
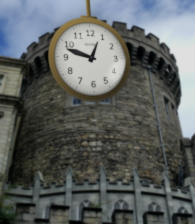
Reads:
h=12 m=48
